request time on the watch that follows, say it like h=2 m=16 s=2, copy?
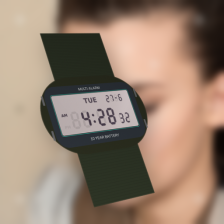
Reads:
h=4 m=28 s=32
